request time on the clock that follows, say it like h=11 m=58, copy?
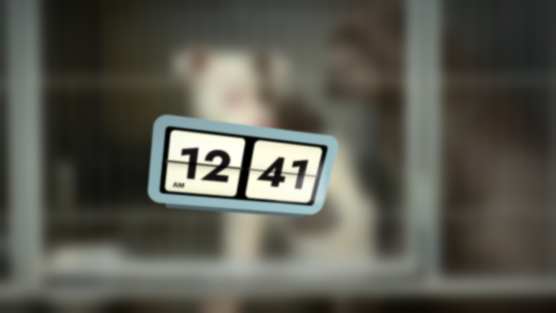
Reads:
h=12 m=41
